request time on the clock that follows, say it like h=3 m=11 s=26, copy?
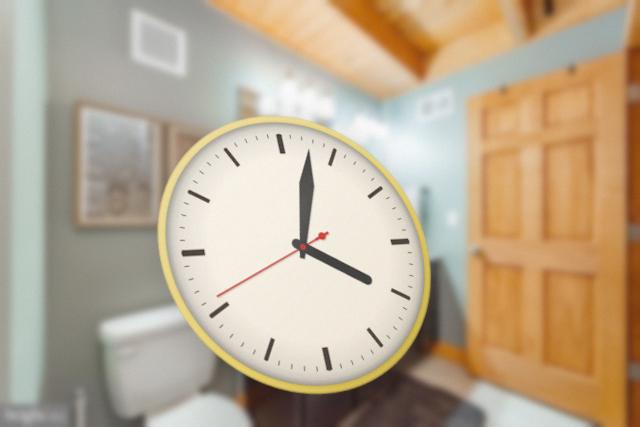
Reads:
h=4 m=2 s=41
